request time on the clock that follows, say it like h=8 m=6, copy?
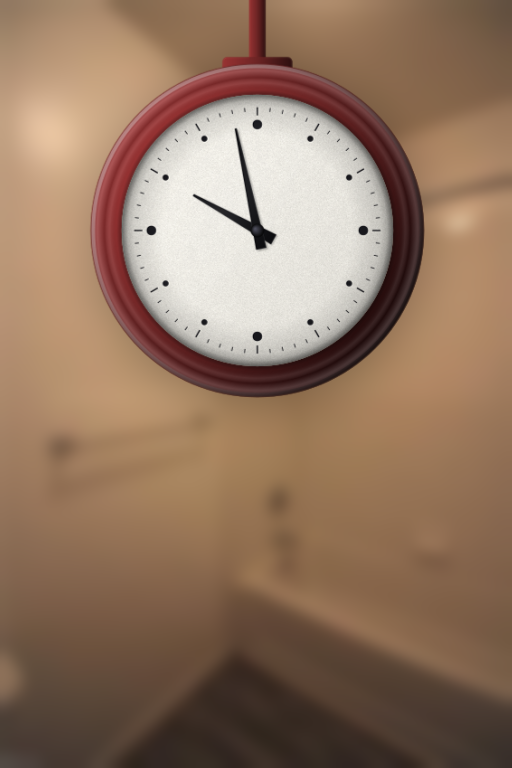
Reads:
h=9 m=58
